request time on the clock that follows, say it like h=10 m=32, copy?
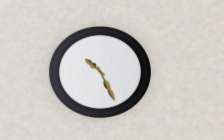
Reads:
h=10 m=26
